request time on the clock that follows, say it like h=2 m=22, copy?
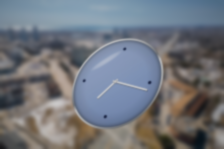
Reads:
h=7 m=17
